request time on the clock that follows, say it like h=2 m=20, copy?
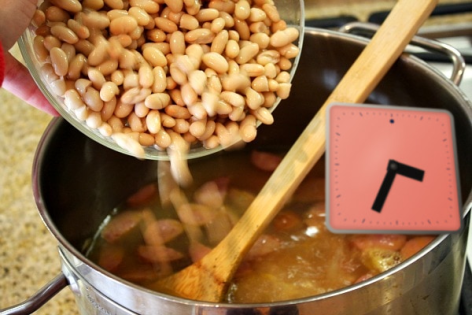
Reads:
h=3 m=34
